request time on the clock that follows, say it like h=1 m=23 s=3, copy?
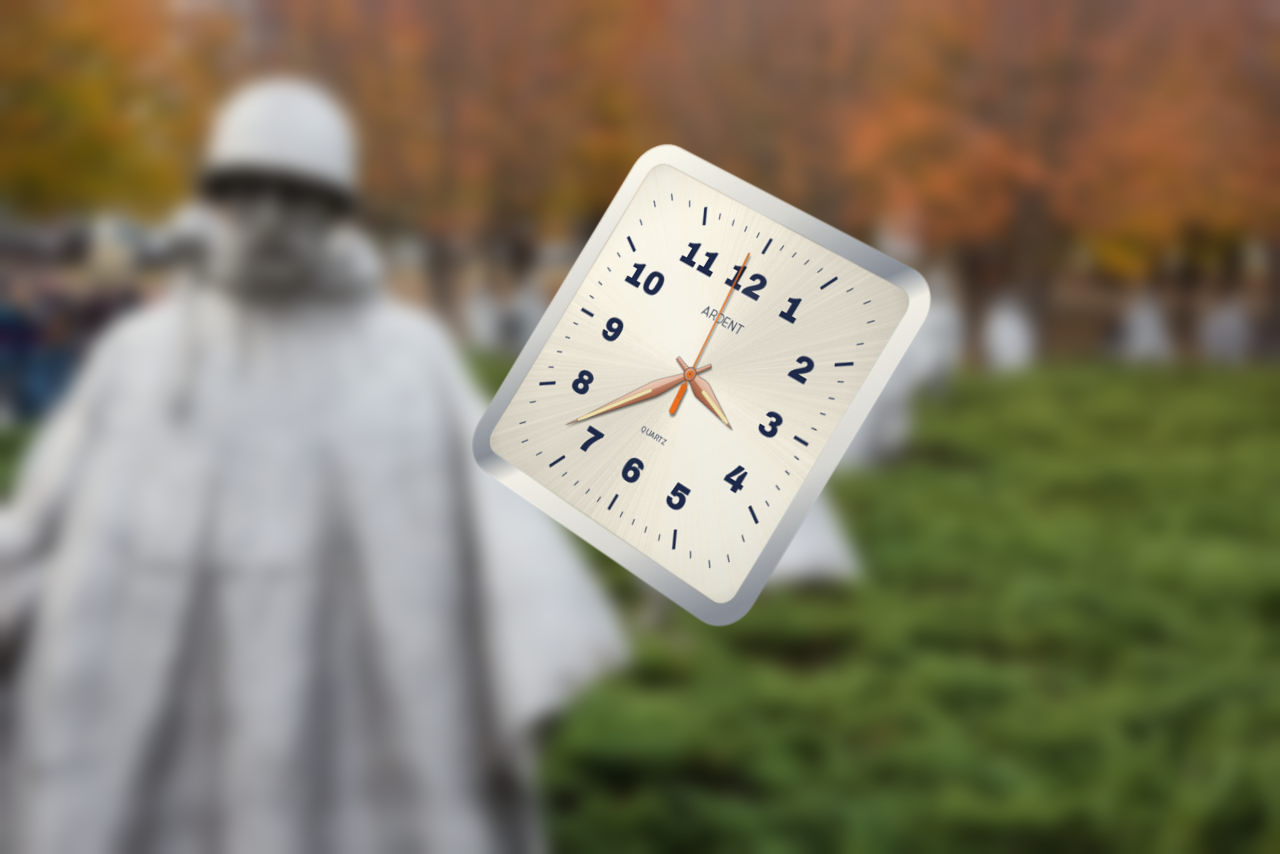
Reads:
h=3 m=36 s=59
